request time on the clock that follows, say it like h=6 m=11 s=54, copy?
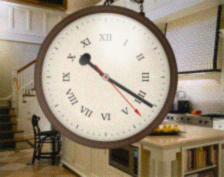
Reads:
h=10 m=20 s=23
